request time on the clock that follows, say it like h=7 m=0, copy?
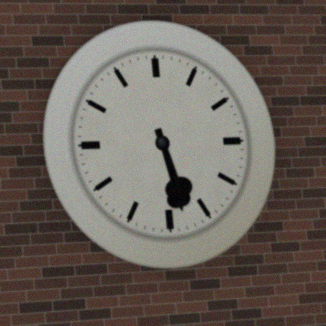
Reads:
h=5 m=28
